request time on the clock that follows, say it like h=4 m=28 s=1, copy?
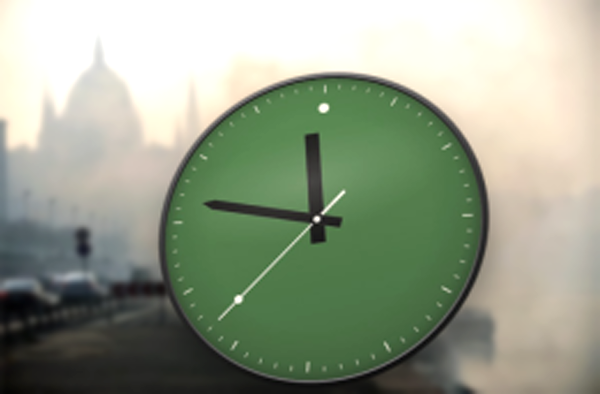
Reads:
h=11 m=46 s=37
